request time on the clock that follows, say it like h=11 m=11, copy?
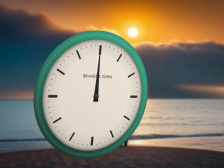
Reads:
h=12 m=0
